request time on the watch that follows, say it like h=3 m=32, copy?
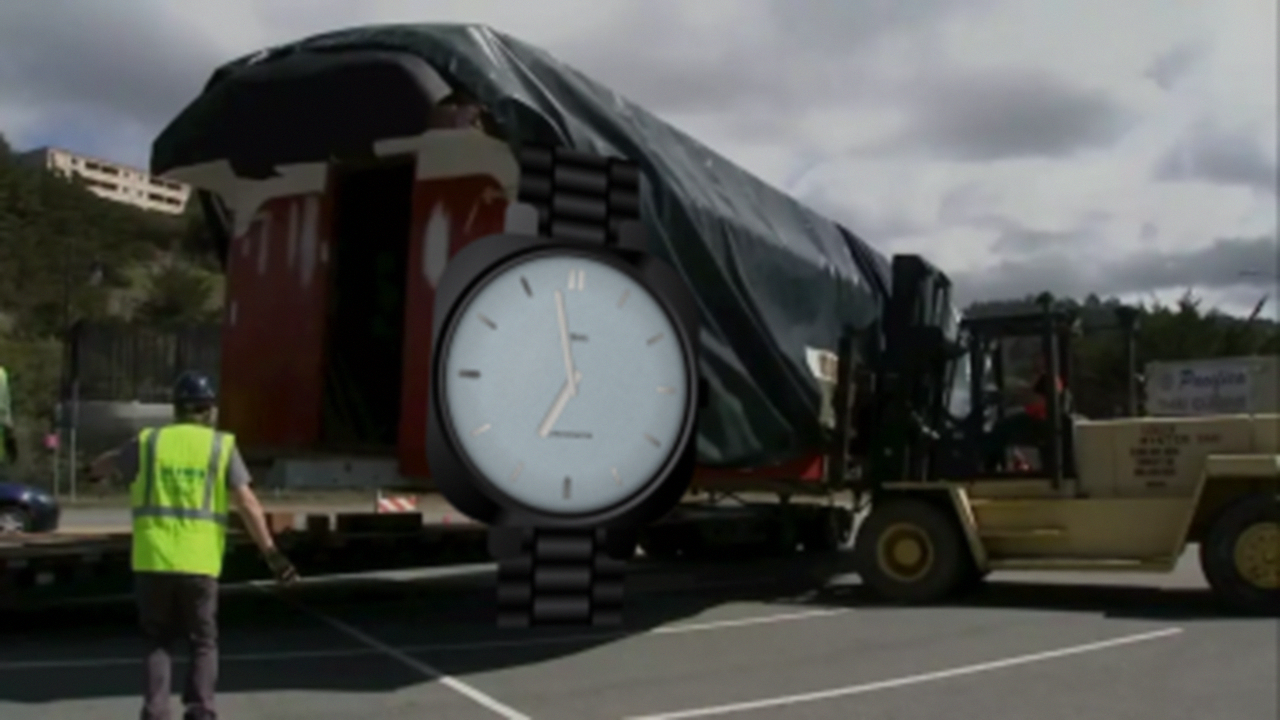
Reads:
h=6 m=58
